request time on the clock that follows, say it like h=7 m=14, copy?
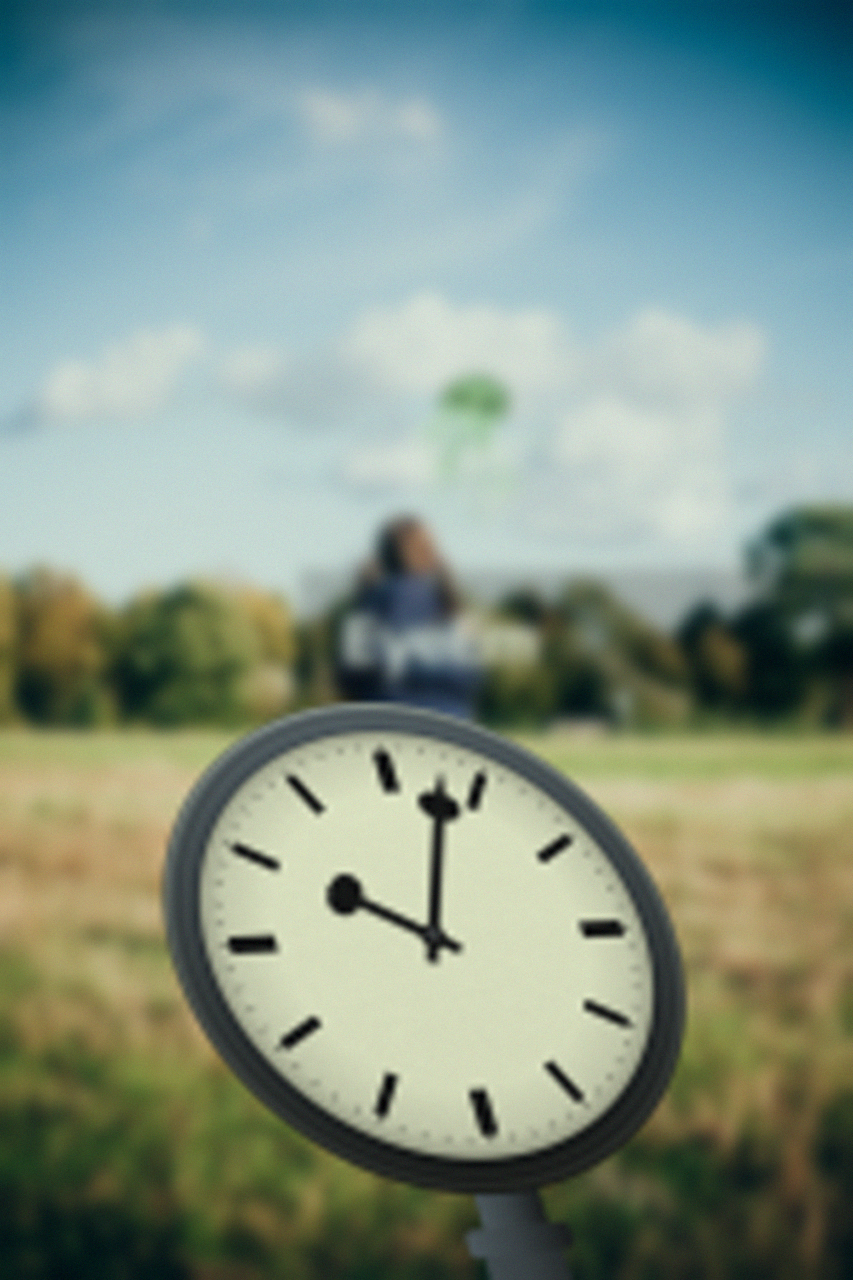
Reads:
h=10 m=3
